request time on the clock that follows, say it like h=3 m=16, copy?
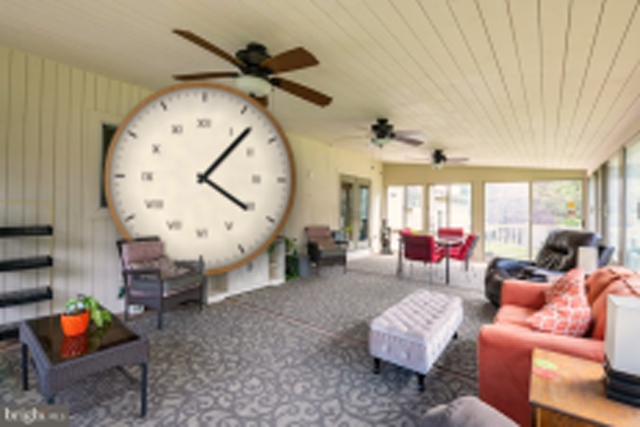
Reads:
h=4 m=7
